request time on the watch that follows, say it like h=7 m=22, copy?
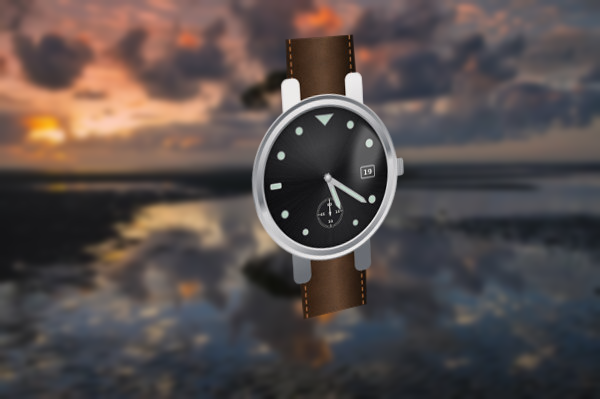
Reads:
h=5 m=21
